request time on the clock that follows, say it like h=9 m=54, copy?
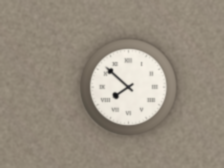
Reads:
h=7 m=52
